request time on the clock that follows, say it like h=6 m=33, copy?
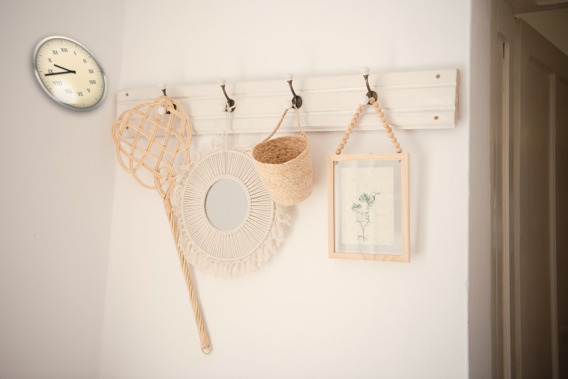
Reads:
h=9 m=44
